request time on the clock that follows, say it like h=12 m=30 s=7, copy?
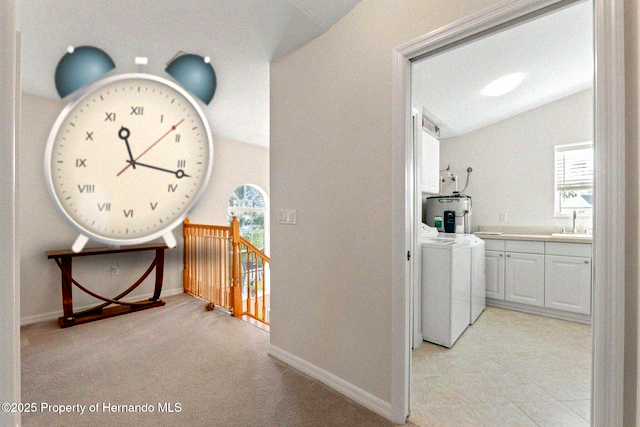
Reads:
h=11 m=17 s=8
